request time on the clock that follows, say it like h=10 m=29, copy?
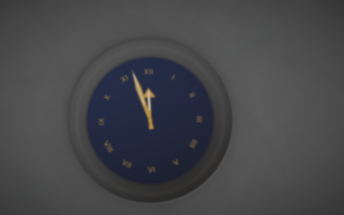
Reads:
h=11 m=57
